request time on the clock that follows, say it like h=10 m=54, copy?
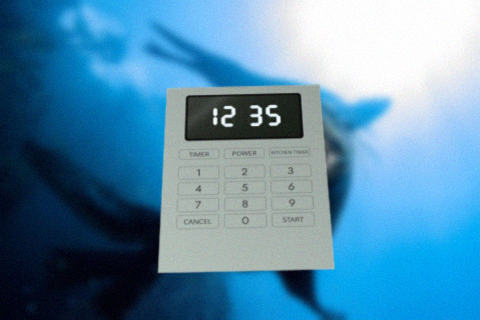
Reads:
h=12 m=35
